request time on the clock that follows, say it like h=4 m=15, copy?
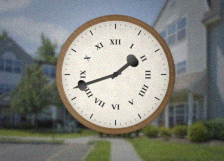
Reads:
h=1 m=42
